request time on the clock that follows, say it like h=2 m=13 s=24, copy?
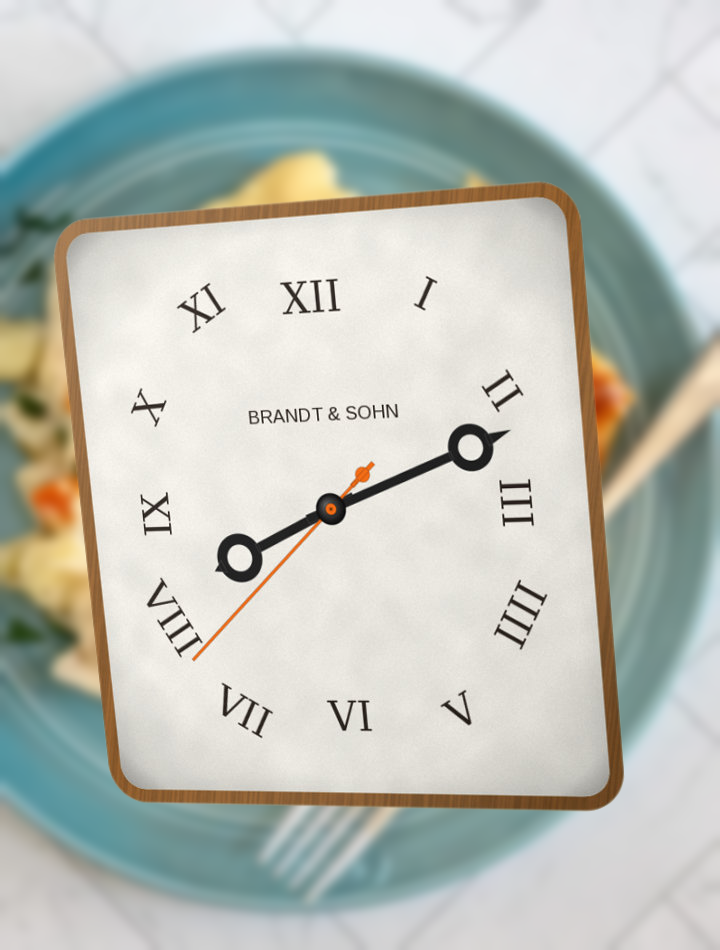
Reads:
h=8 m=11 s=38
